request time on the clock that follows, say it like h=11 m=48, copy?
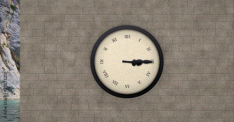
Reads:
h=3 m=15
